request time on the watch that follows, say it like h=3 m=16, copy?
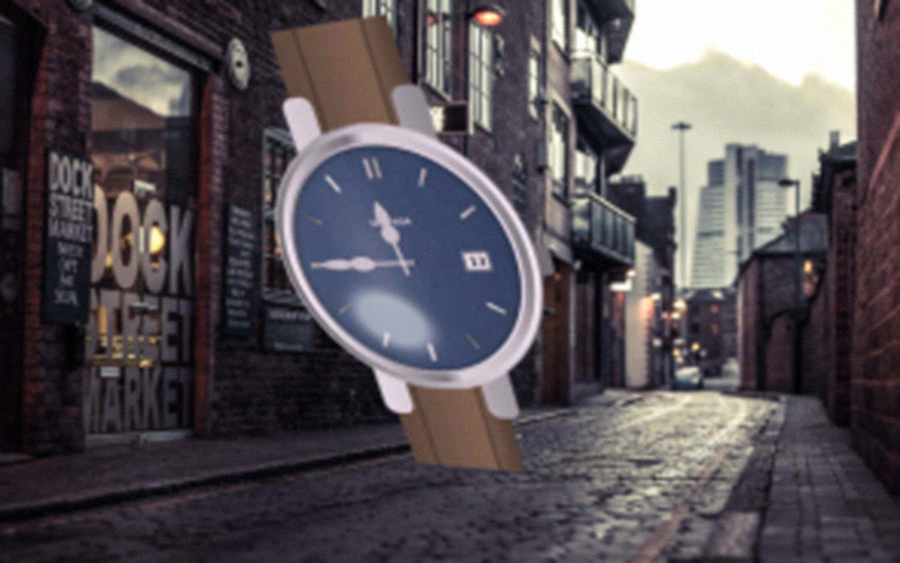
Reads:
h=11 m=45
